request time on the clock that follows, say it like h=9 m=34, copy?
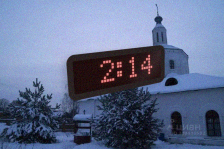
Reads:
h=2 m=14
